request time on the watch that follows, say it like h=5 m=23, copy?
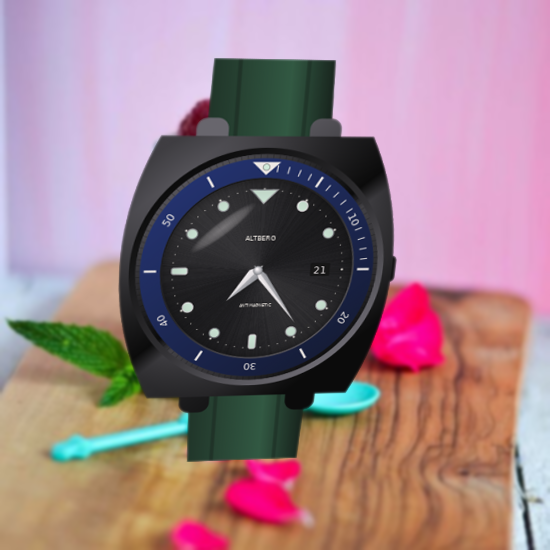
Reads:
h=7 m=24
